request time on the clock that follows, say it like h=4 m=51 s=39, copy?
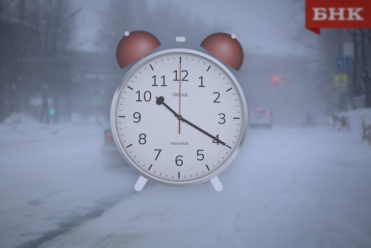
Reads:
h=10 m=20 s=0
